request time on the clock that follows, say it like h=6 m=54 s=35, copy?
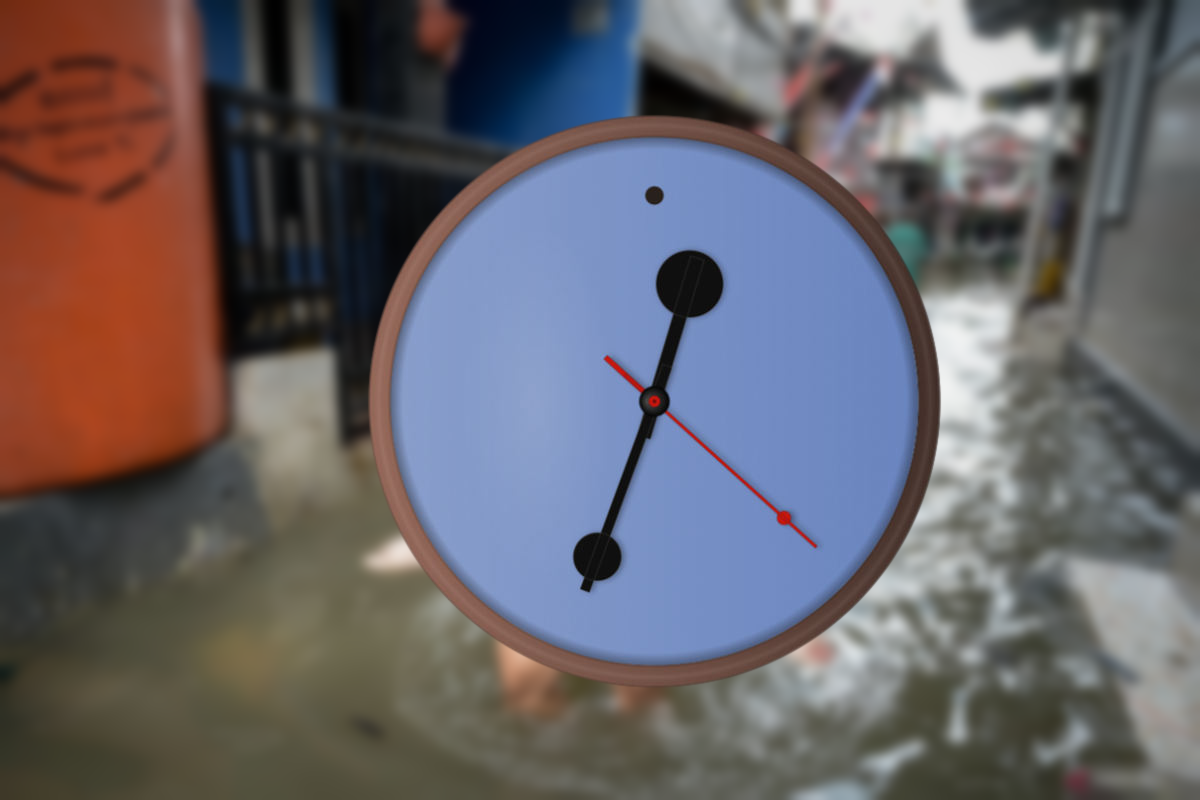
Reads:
h=12 m=33 s=22
